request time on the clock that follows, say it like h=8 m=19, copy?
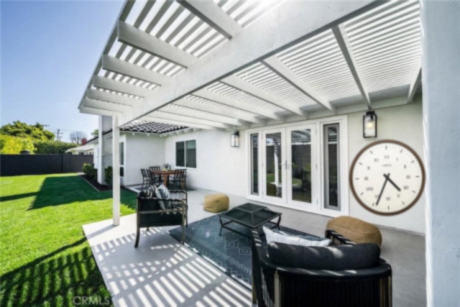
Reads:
h=4 m=34
